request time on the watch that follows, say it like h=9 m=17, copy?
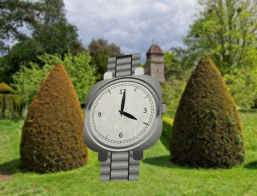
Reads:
h=4 m=1
